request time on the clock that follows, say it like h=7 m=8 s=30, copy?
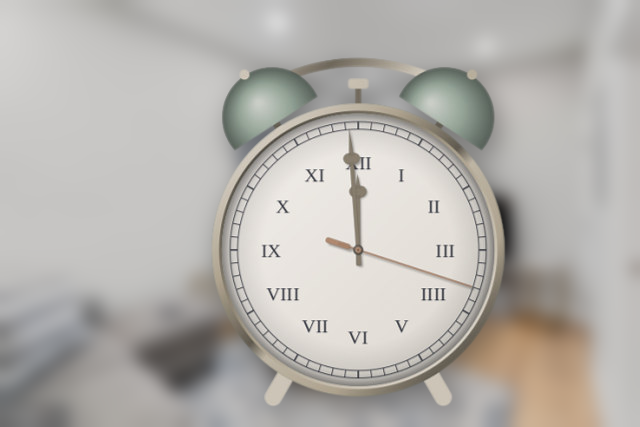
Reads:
h=11 m=59 s=18
